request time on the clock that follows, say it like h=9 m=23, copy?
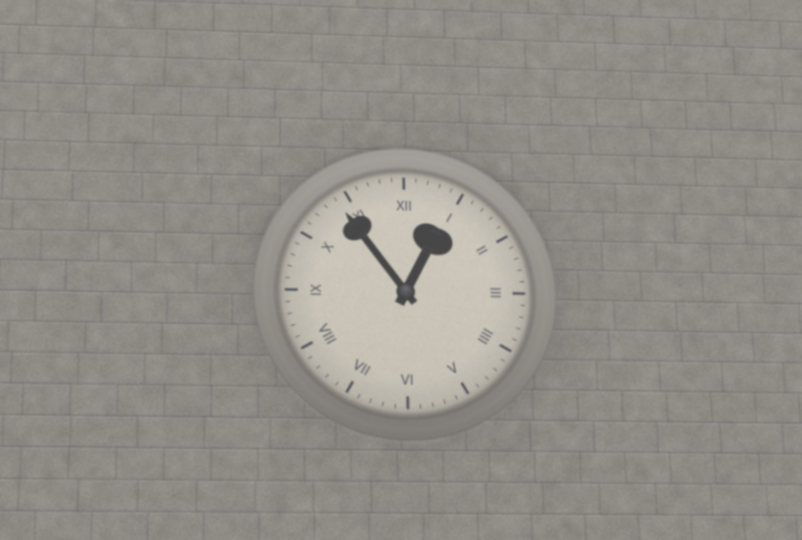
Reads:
h=12 m=54
